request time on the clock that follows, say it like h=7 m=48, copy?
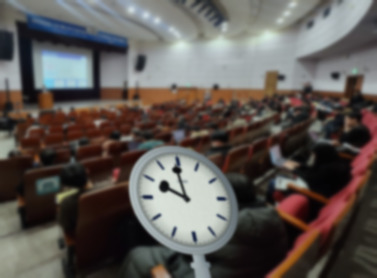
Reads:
h=9 m=59
